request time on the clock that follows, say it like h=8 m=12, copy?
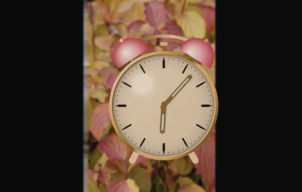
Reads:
h=6 m=7
